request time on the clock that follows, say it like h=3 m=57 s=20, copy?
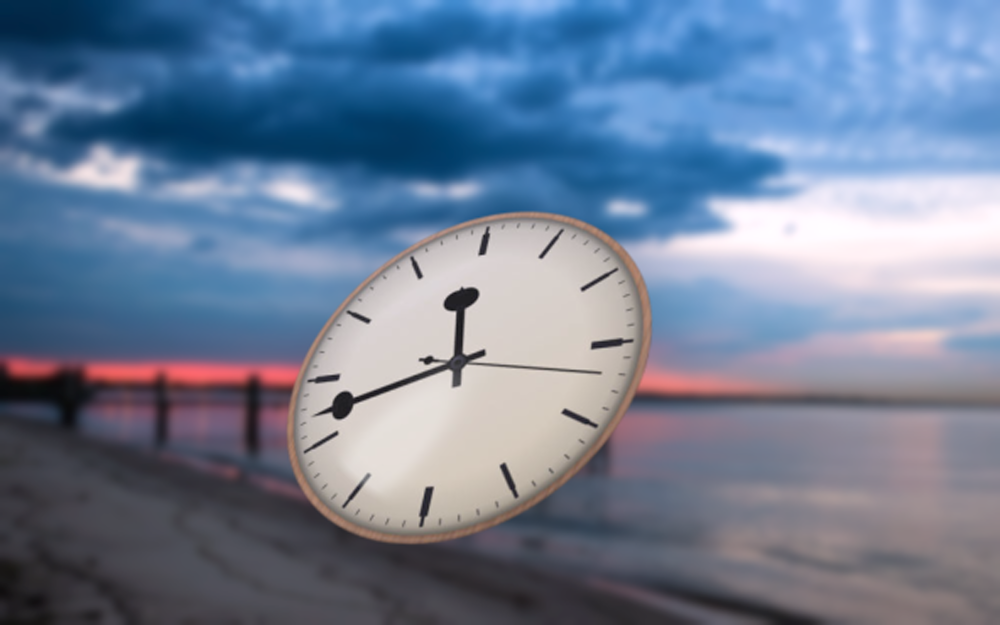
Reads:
h=11 m=42 s=17
